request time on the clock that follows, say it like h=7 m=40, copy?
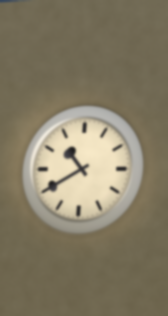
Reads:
h=10 m=40
